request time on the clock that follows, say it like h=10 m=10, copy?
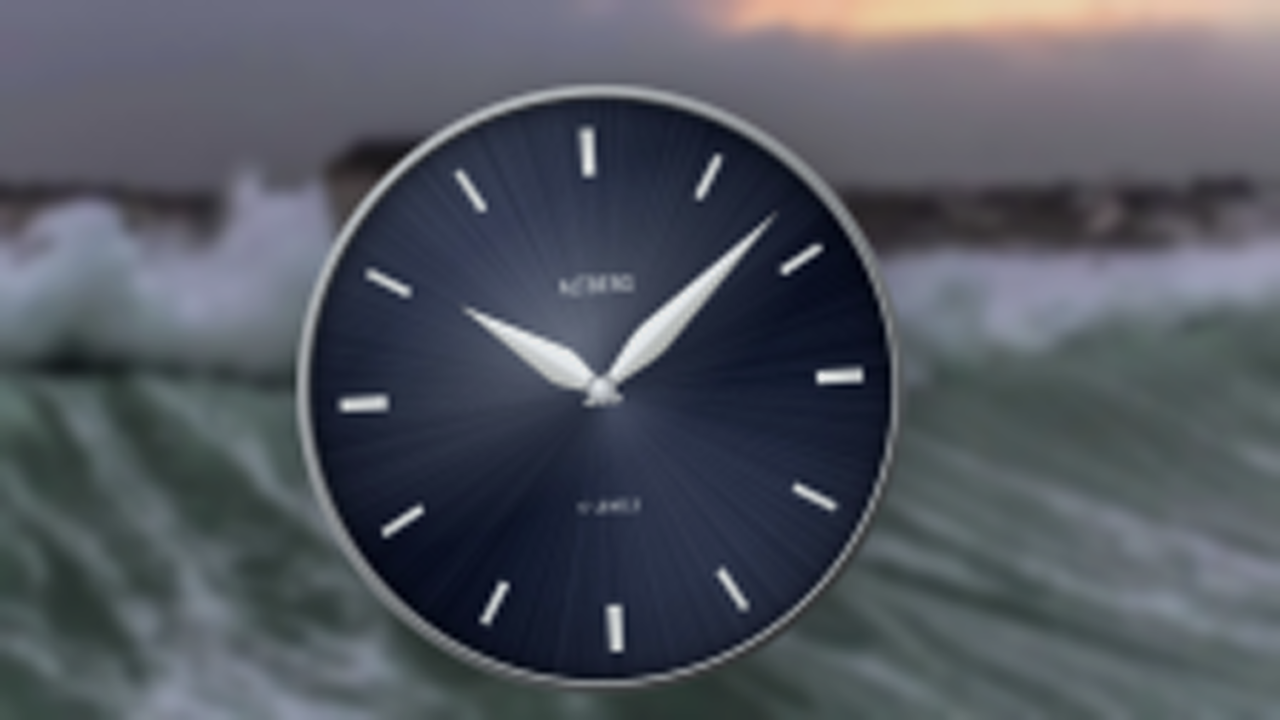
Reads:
h=10 m=8
